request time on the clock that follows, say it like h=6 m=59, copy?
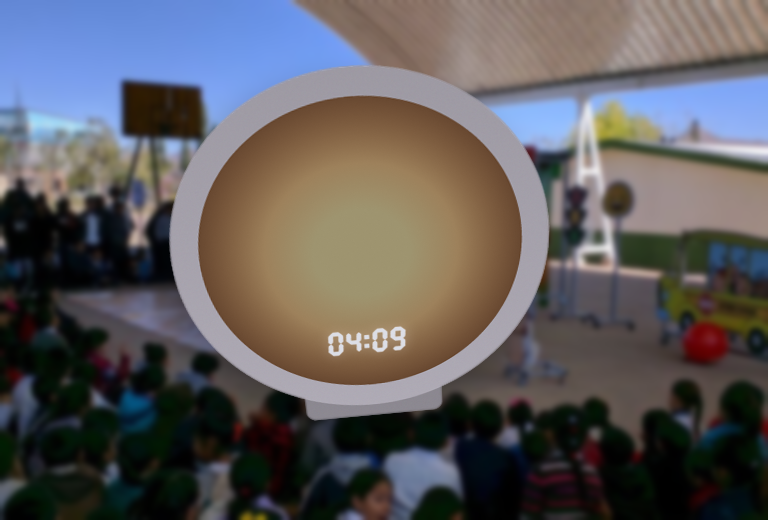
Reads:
h=4 m=9
